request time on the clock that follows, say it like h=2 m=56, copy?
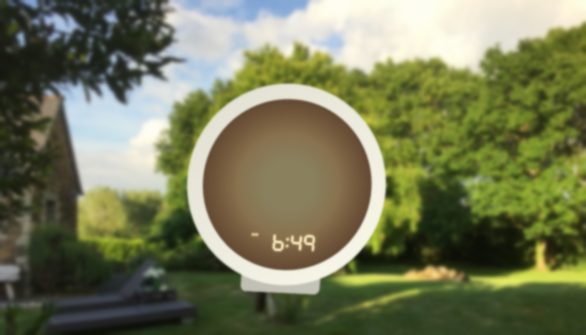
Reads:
h=6 m=49
